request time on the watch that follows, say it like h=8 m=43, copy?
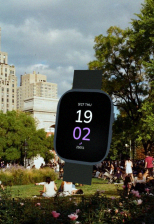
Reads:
h=19 m=2
